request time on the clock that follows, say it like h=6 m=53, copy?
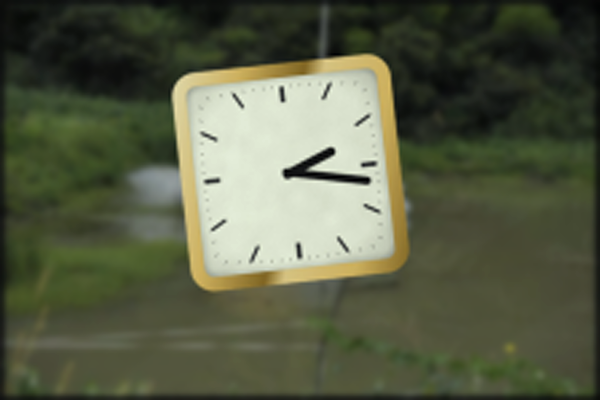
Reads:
h=2 m=17
